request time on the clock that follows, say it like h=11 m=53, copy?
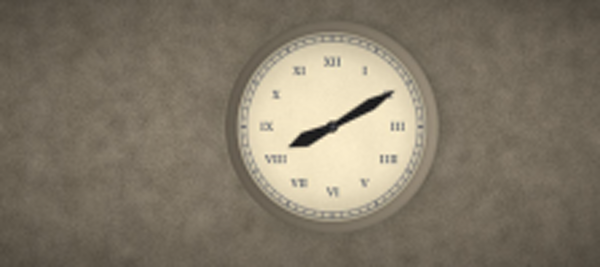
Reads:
h=8 m=10
